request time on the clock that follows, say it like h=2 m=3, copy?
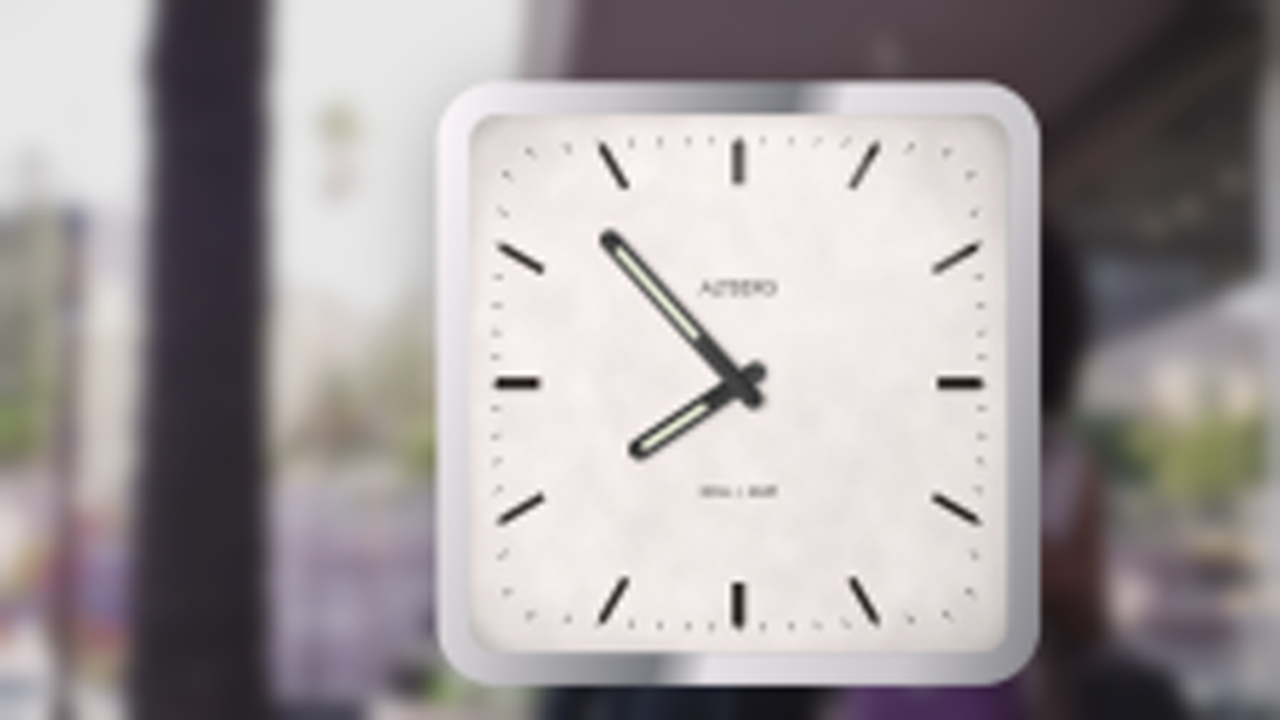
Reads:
h=7 m=53
